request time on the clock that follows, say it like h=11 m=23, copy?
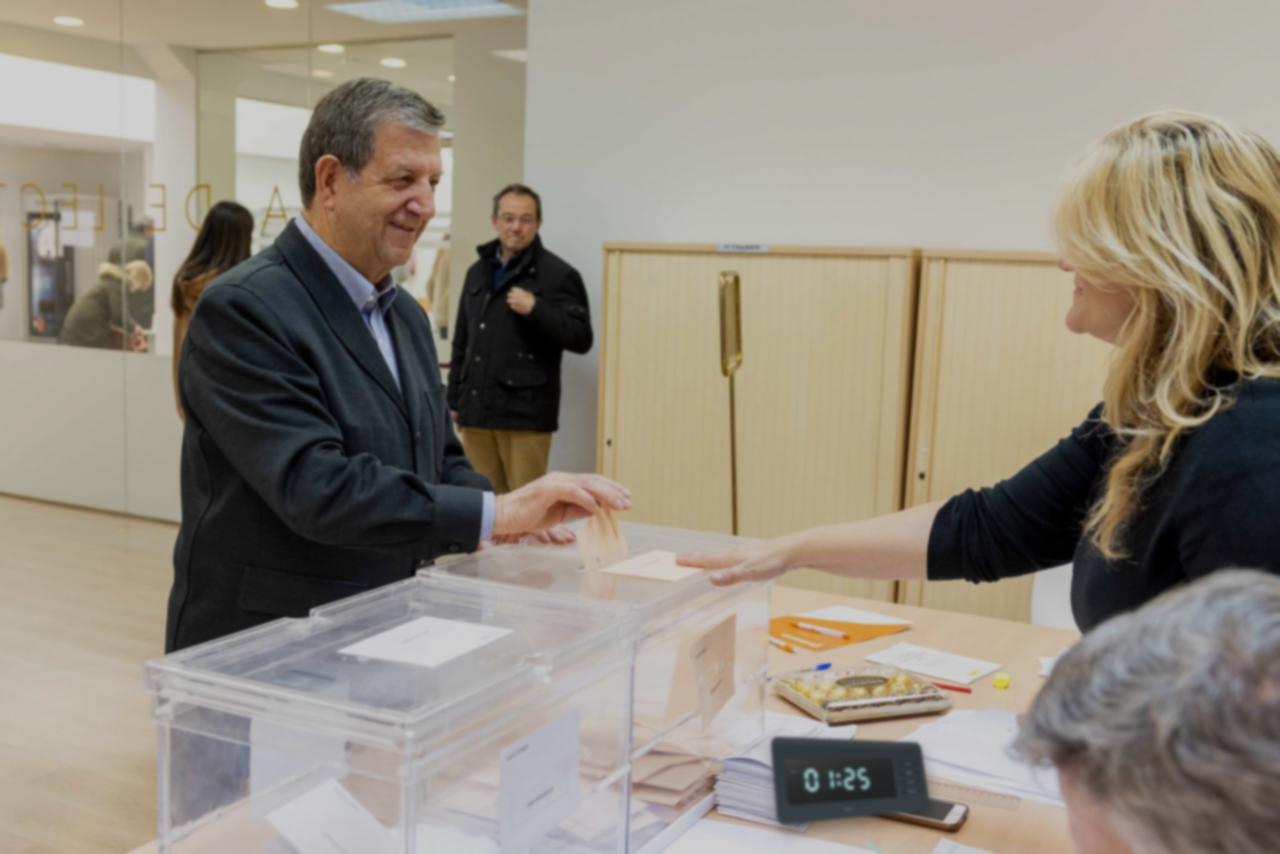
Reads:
h=1 m=25
